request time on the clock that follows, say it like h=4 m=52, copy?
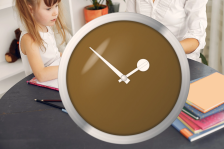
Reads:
h=1 m=52
